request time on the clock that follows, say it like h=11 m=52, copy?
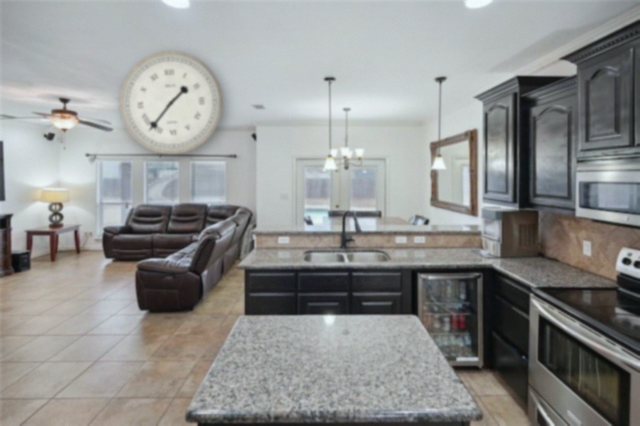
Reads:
h=1 m=37
